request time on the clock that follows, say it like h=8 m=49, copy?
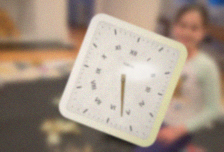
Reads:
h=5 m=27
